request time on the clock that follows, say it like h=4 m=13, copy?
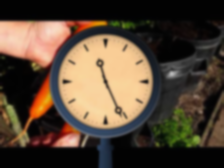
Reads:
h=11 m=26
